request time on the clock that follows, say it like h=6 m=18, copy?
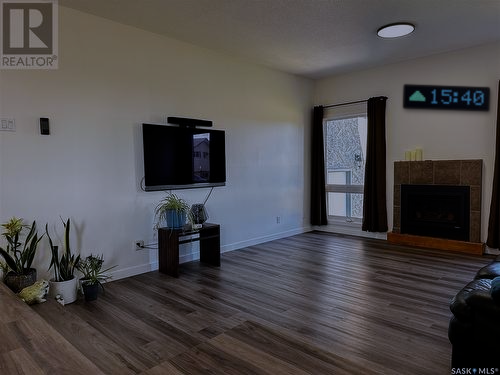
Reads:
h=15 m=40
